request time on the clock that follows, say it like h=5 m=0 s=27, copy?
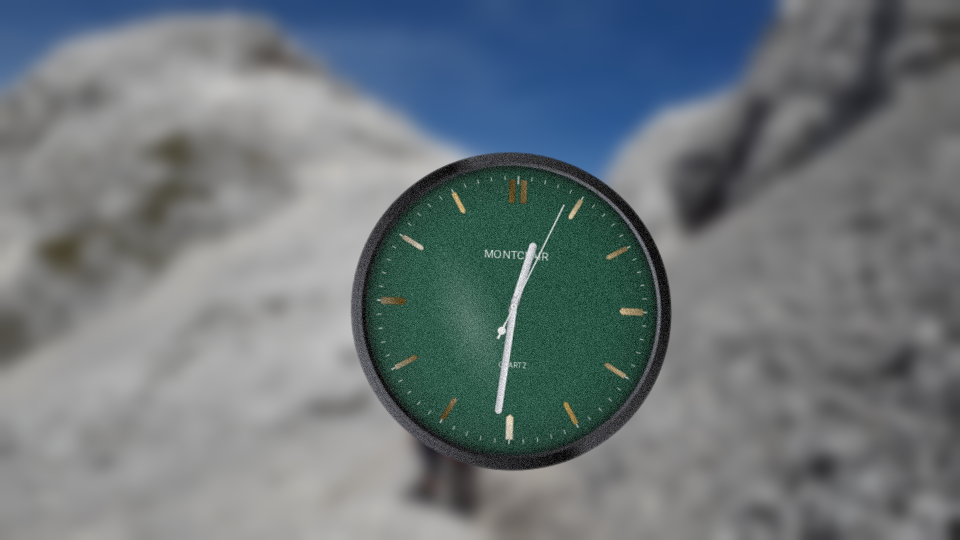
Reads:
h=12 m=31 s=4
